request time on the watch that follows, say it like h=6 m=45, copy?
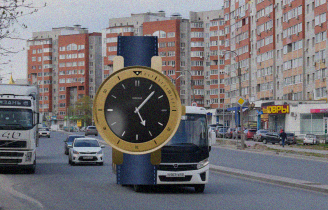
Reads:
h=5 m=7
